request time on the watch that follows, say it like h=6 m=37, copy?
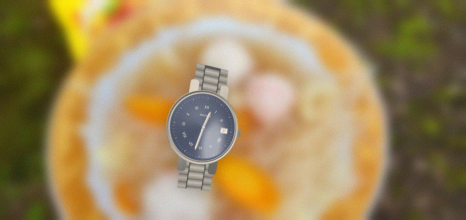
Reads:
h=12 m=32
